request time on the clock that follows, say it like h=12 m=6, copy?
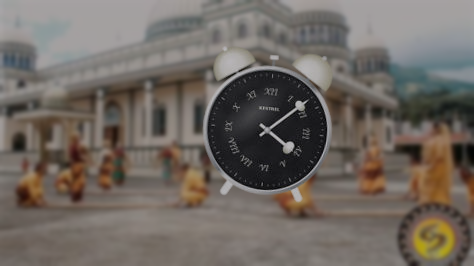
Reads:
h=4 m=8
